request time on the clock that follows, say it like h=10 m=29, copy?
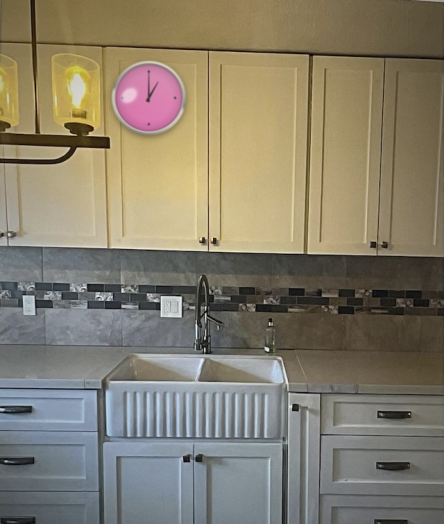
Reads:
h=1 m=0
